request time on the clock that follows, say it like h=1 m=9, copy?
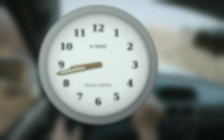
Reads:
h=8 m=43
